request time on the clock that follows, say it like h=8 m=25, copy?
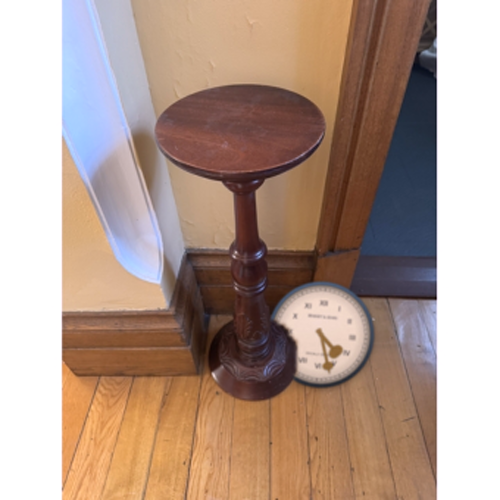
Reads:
h=4 m=27
